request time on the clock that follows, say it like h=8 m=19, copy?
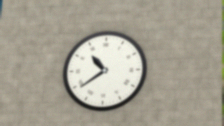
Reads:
h=10 m=39
